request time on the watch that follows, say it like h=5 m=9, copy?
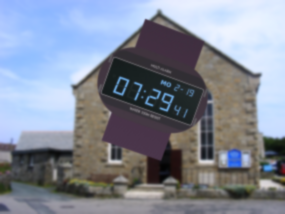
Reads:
h=7 m=29
